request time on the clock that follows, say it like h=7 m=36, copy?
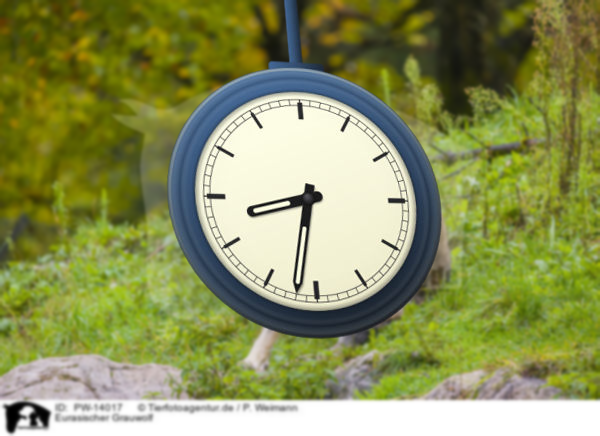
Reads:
h=8 m=32
